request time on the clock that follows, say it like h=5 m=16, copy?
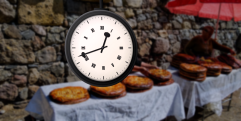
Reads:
h=12 m=42
